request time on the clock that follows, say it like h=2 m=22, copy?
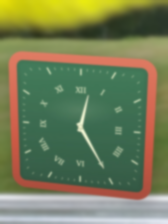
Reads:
h=12 m=25
